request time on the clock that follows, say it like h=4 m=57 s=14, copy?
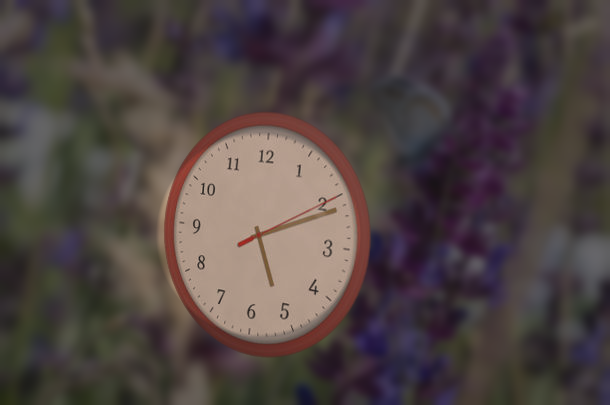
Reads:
h=5 m=11 s=10
